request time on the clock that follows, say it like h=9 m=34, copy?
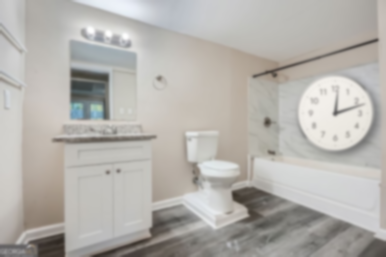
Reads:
h=12 m=12
